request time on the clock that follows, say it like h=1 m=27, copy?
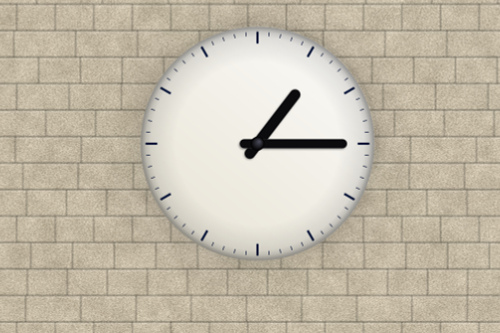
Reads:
h=1 m=15
